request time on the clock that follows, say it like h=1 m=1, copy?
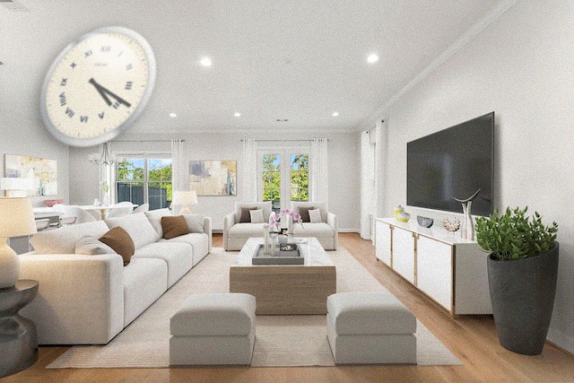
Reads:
h=4 m=19
